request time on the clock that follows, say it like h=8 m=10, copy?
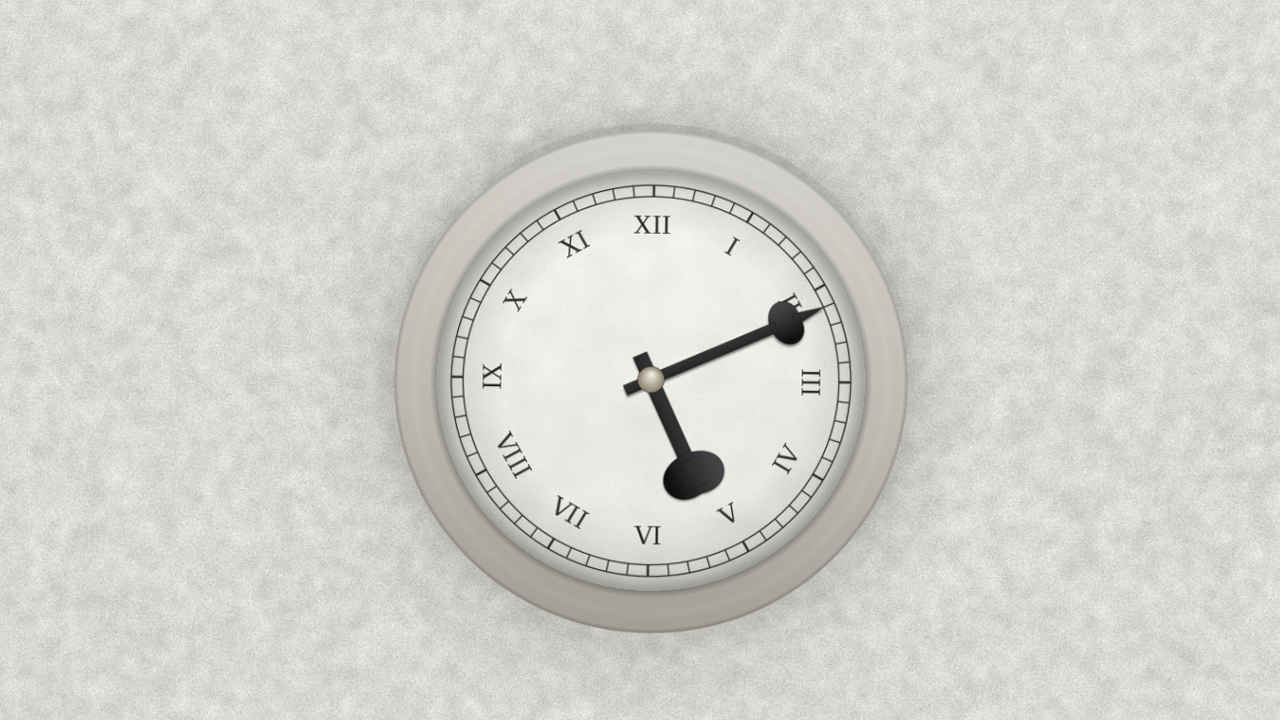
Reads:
h=5 m=11
